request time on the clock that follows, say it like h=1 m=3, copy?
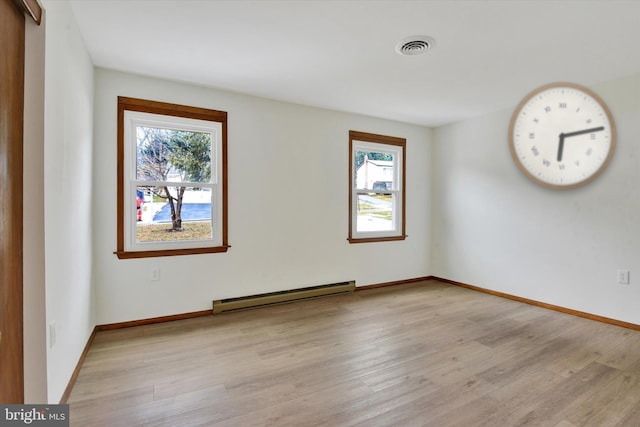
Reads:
h=6 m=13
